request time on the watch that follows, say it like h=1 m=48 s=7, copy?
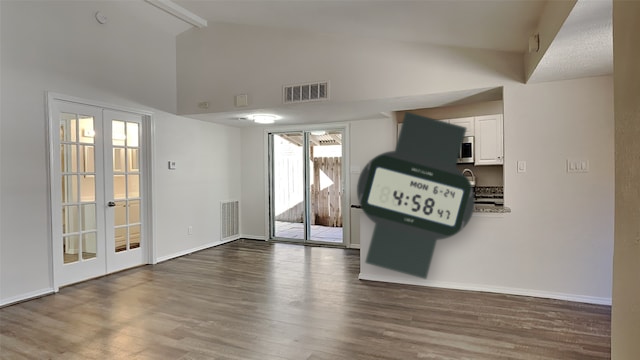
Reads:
h=4 m=58 s=47
